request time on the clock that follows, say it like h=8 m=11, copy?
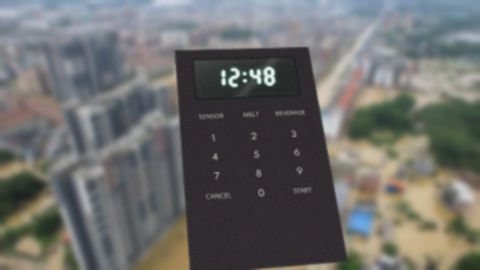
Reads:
h=12 m=48
